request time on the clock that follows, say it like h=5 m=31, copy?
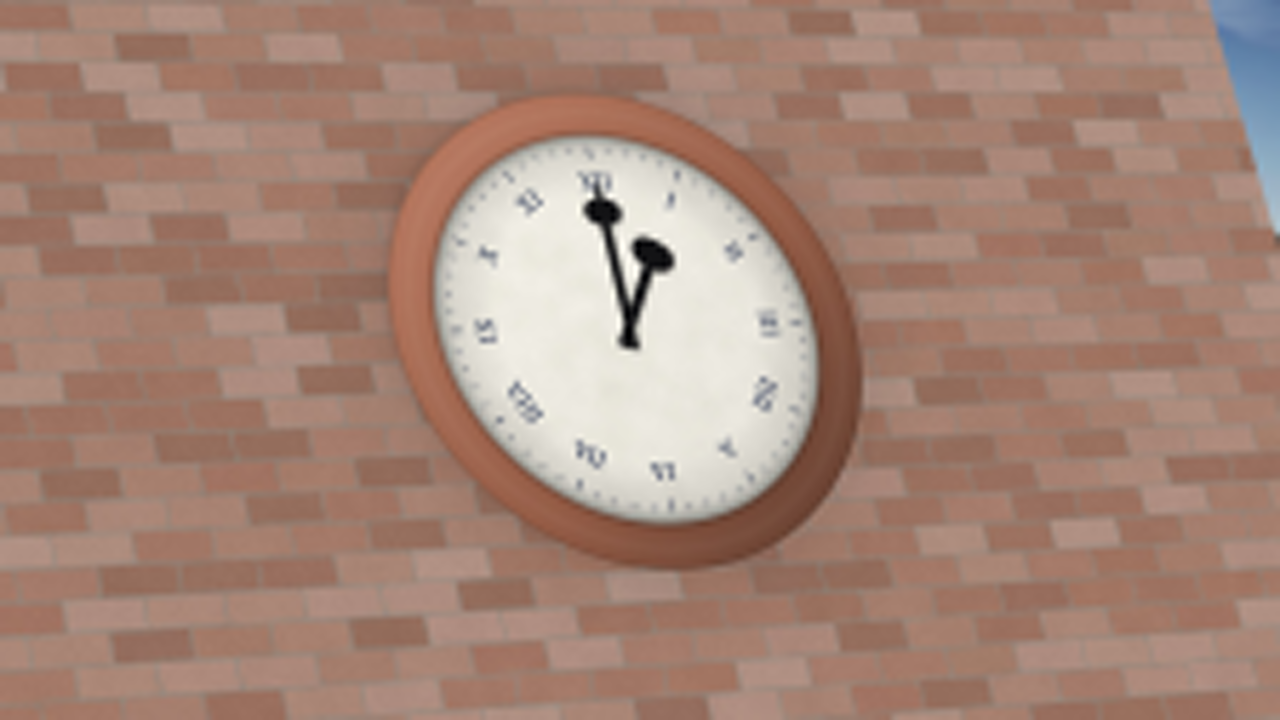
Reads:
h=1 m=0
